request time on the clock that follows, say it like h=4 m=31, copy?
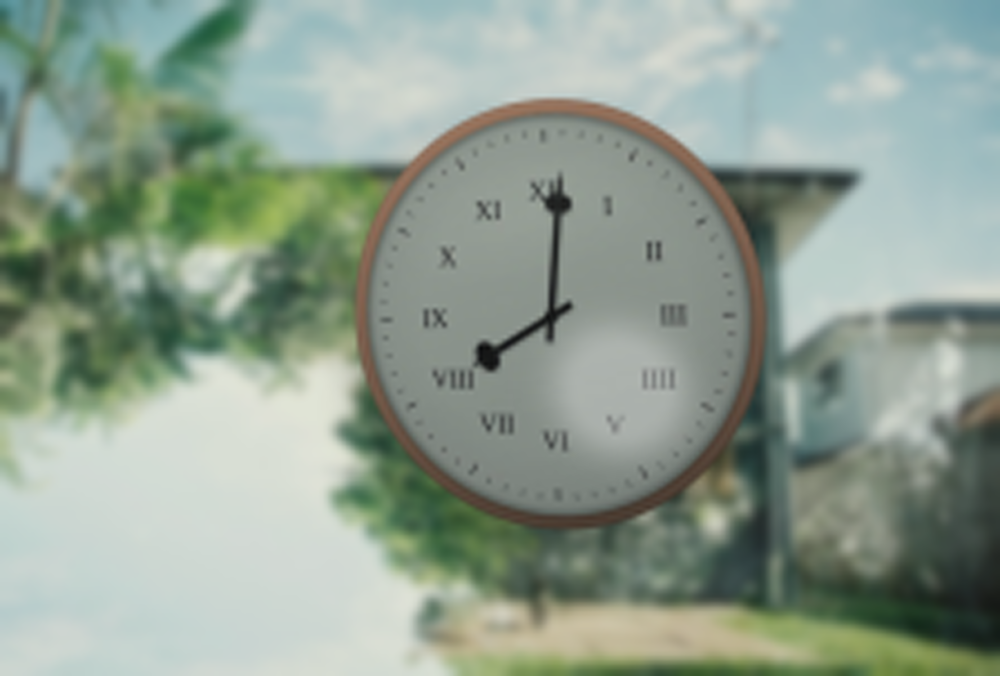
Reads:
h=8 m=1
